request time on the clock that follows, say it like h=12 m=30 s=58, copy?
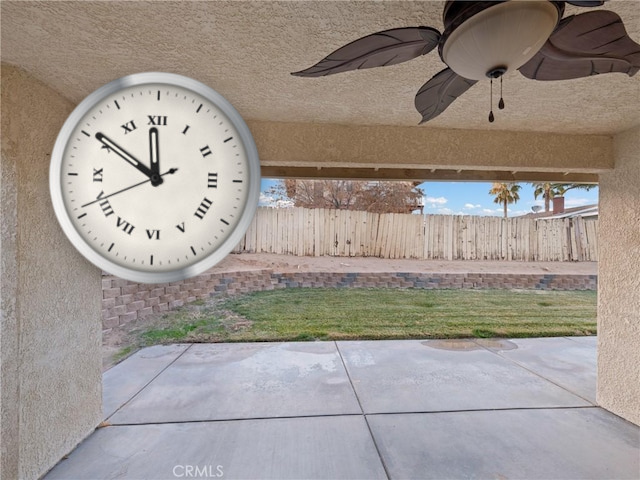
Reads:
h=11 m=50 s=41
